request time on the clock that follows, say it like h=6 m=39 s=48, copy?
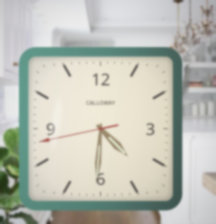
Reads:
h=4 m=30 s=43
